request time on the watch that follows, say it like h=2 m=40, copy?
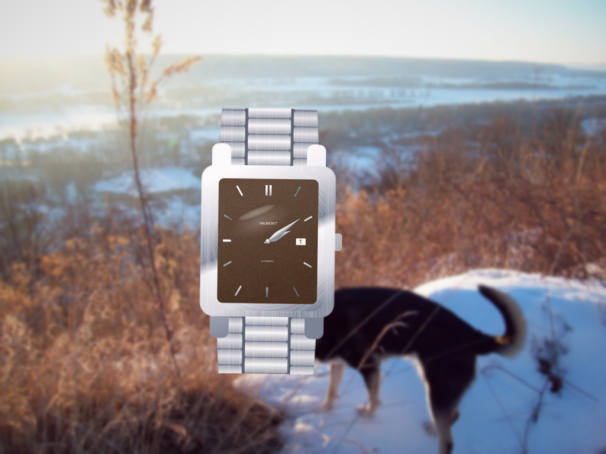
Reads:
h=2 m=9
